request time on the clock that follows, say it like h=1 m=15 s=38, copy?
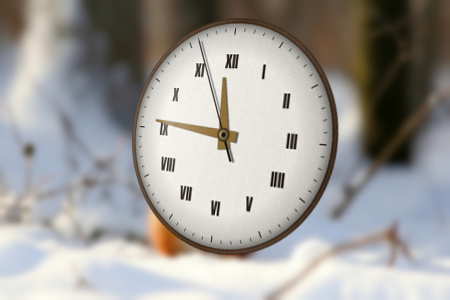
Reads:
h=11 m=45 s=56
